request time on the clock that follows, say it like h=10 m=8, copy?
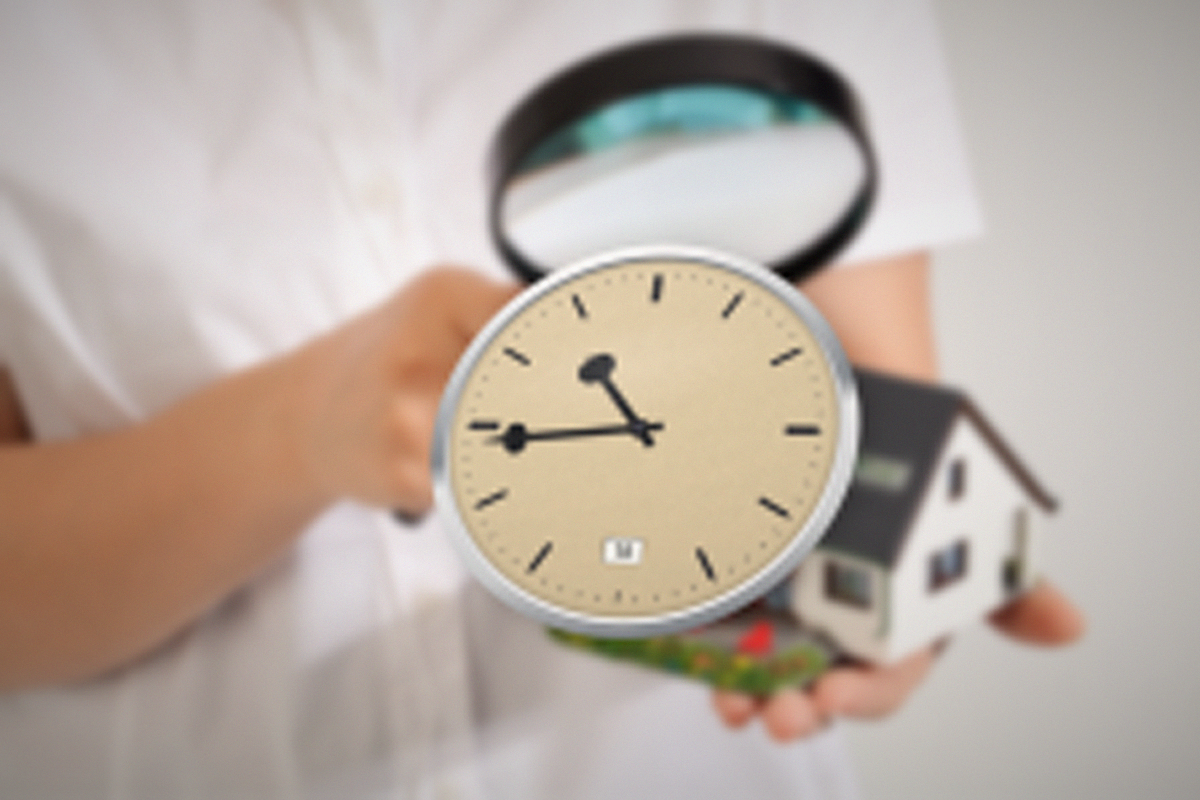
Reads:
h=10 m=44
